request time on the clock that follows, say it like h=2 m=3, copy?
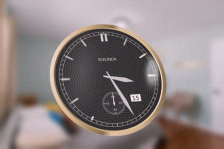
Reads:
h=3 m=26
